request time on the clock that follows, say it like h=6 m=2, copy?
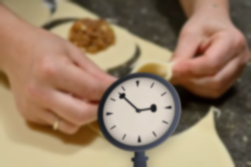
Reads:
h=2 m=53
